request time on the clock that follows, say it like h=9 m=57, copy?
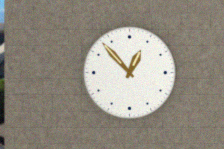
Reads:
h=12 m=53
